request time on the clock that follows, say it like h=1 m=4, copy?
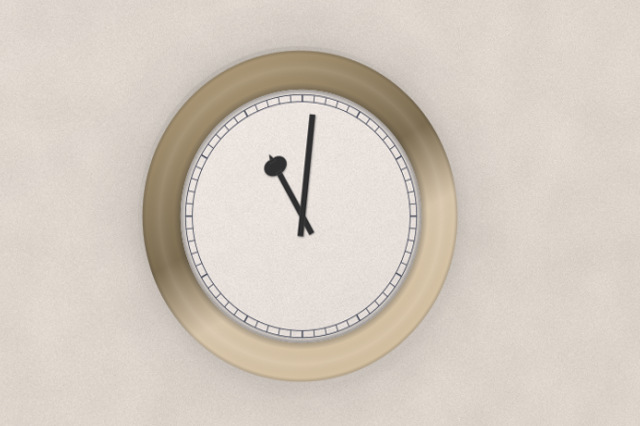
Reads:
h=11 m=1
